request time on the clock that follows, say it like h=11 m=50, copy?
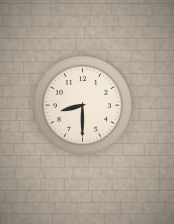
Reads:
h=8 m=30
